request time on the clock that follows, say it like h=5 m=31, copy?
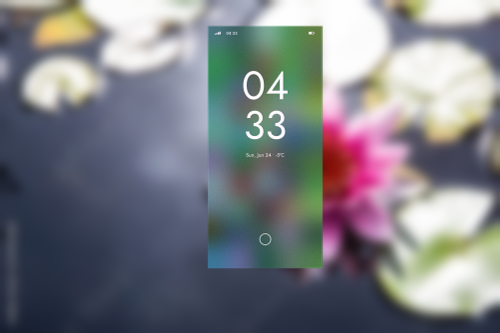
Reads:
h=4 m=33
